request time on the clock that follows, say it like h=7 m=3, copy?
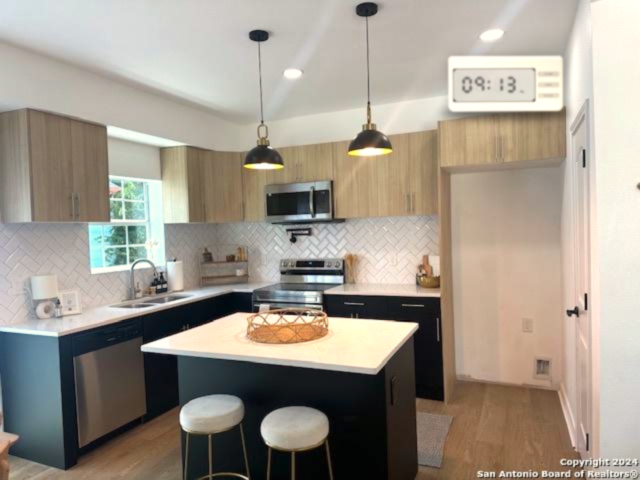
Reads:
h=9 m=13
